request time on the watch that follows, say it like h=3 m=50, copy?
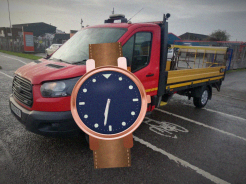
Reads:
h=6 m=32
